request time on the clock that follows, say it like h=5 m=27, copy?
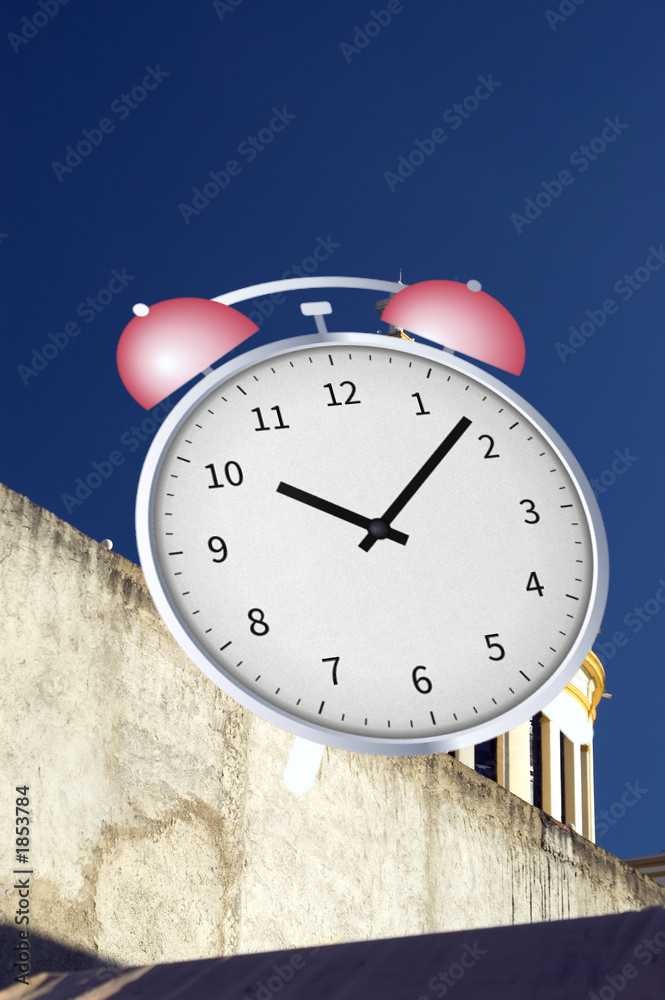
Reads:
h=10 m=8
